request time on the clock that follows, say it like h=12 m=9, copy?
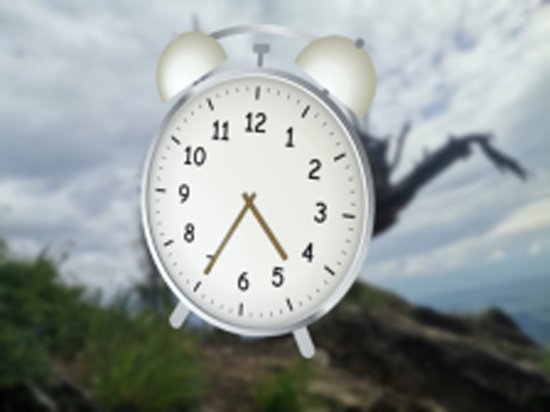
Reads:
h=4 m=35
